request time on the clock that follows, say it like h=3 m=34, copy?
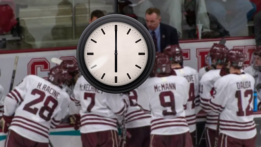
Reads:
h=6 m=0
